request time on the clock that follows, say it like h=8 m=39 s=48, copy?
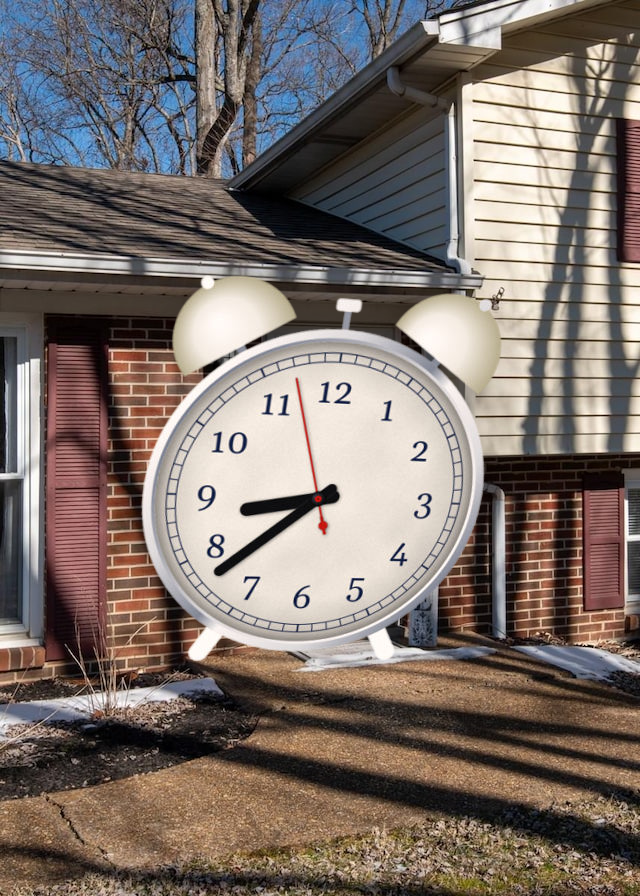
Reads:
h=8 m=37 s=57
